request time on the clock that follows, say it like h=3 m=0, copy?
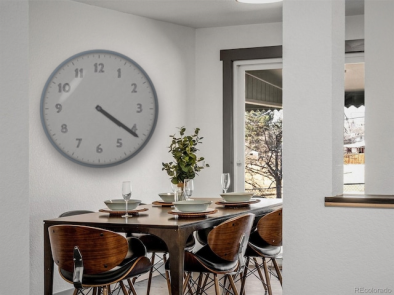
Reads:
h=4 m=21
